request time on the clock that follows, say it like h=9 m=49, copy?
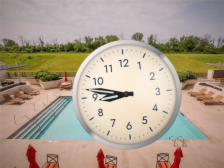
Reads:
h=8 m=47
